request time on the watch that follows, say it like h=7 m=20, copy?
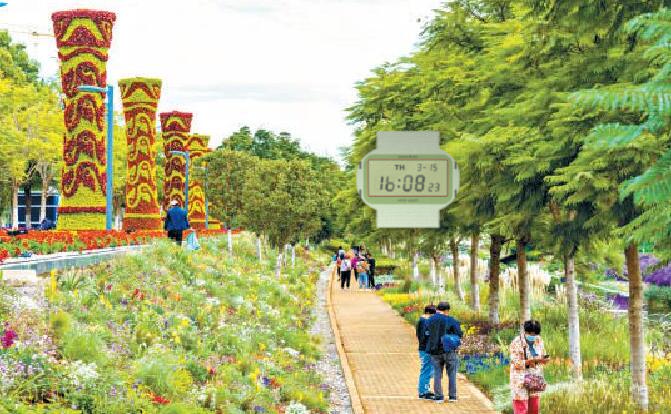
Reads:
h=16 m=8
